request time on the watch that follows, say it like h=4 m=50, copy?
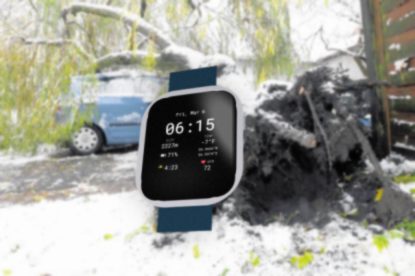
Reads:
h=6 m=15
